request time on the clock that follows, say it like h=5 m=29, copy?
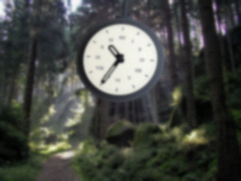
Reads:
h=10 m=35
